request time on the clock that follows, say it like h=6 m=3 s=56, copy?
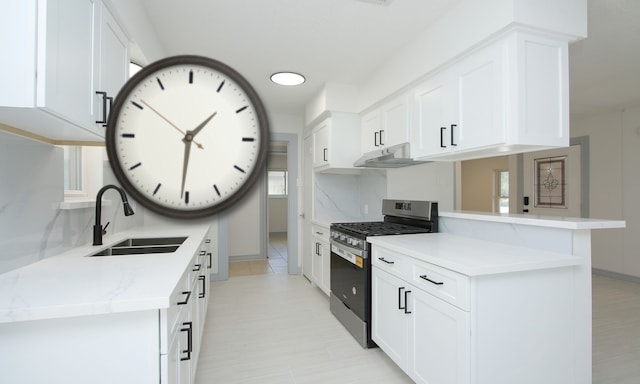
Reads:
h=1 m=30 s=51
